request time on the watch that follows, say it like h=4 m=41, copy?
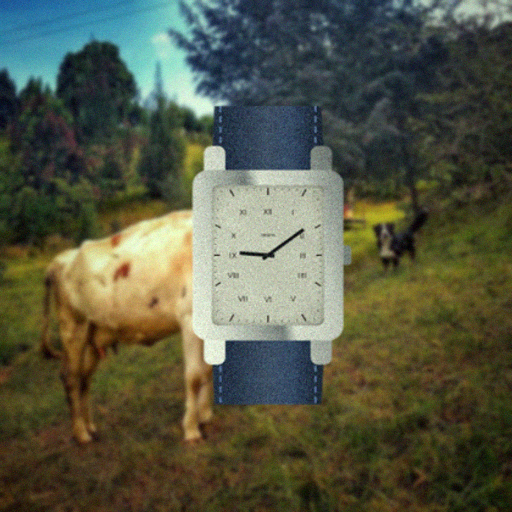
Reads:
h=9 m=9
